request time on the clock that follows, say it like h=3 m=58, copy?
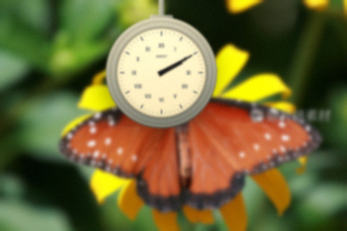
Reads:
h=2 m=10
